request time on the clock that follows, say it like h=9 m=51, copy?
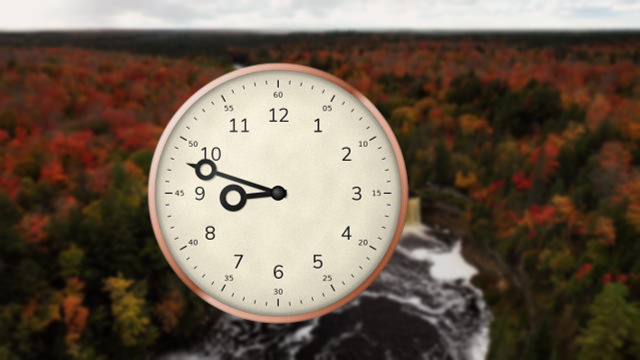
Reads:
h=8 m=48
